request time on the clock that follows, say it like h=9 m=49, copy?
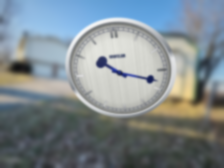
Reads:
h=10 m=18
